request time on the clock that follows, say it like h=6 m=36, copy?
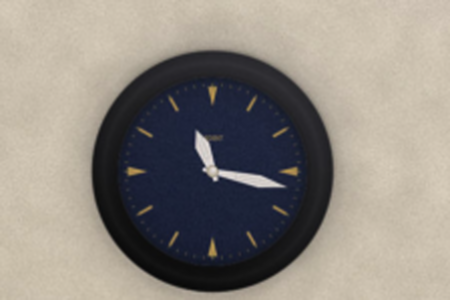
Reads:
h=11 m=17
